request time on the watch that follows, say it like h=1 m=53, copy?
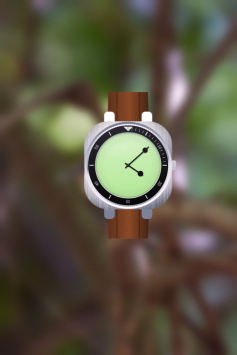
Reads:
h=4 m=8
